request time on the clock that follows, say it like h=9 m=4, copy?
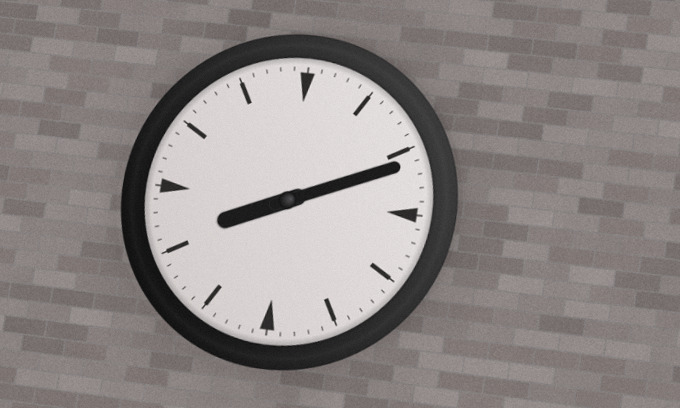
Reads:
h=8 m=11
